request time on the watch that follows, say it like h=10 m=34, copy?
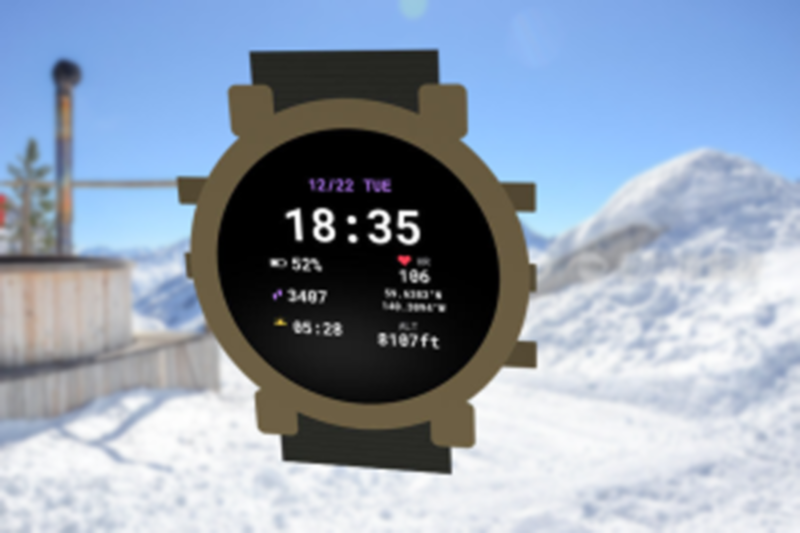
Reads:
h=18 m=35
